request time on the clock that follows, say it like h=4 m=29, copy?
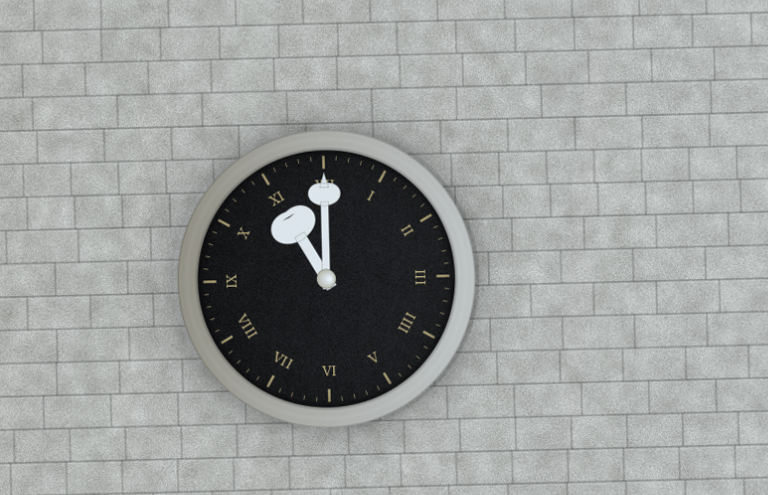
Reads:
h=11 m=0
